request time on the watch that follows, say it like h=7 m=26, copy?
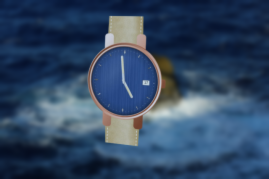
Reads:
h=4 m=59
